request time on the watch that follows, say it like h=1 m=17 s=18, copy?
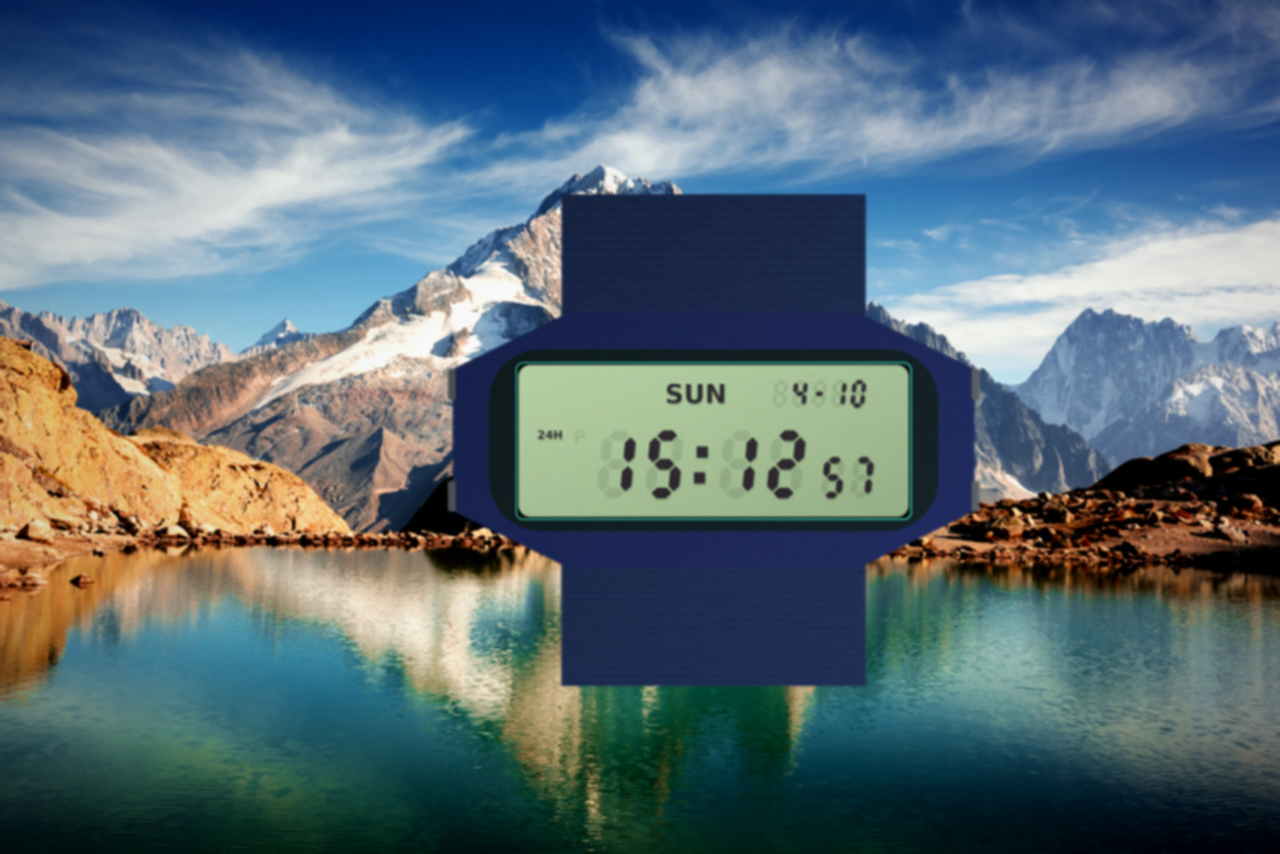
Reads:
h=15 m=12 s=57
